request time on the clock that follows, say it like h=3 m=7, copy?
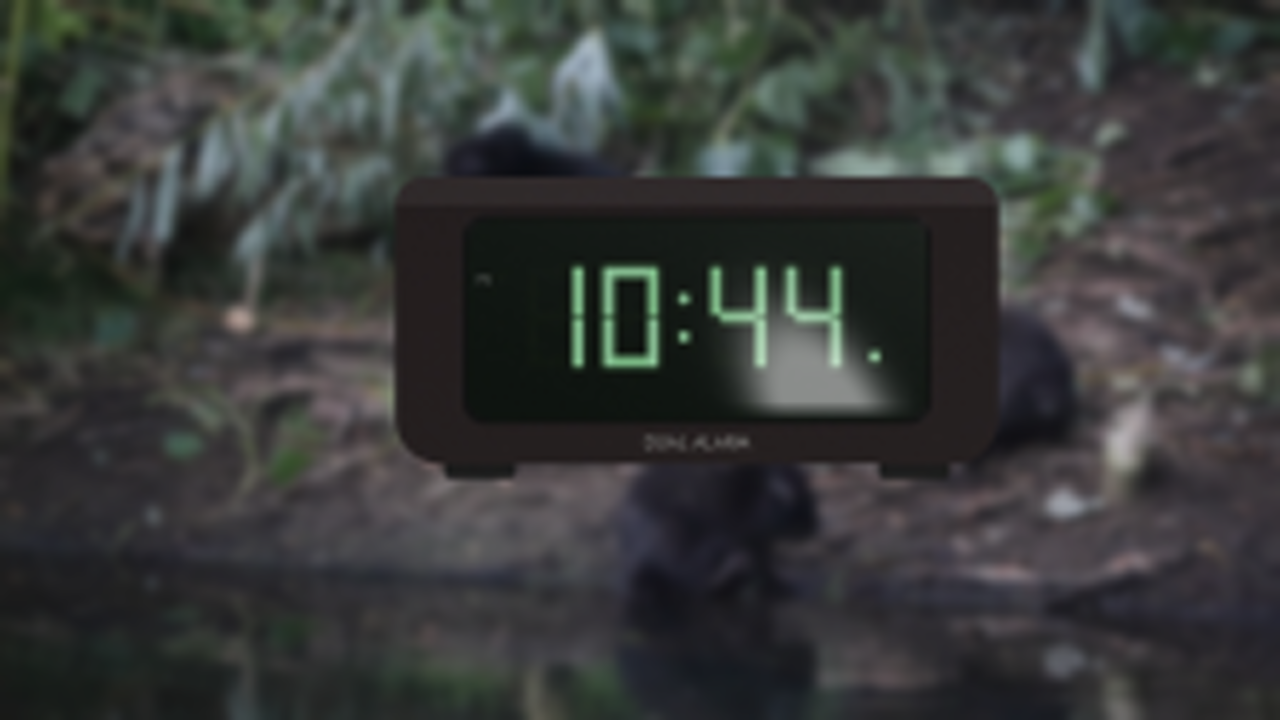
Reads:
h=10 m=44
